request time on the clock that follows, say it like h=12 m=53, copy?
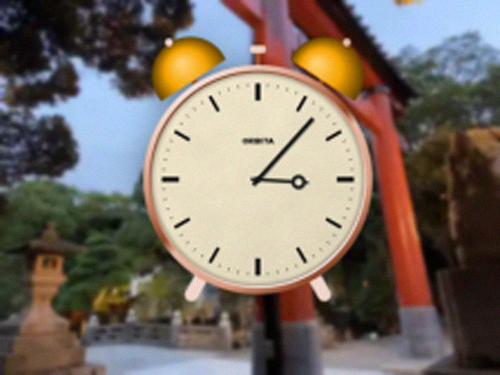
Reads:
h=3 m=7
